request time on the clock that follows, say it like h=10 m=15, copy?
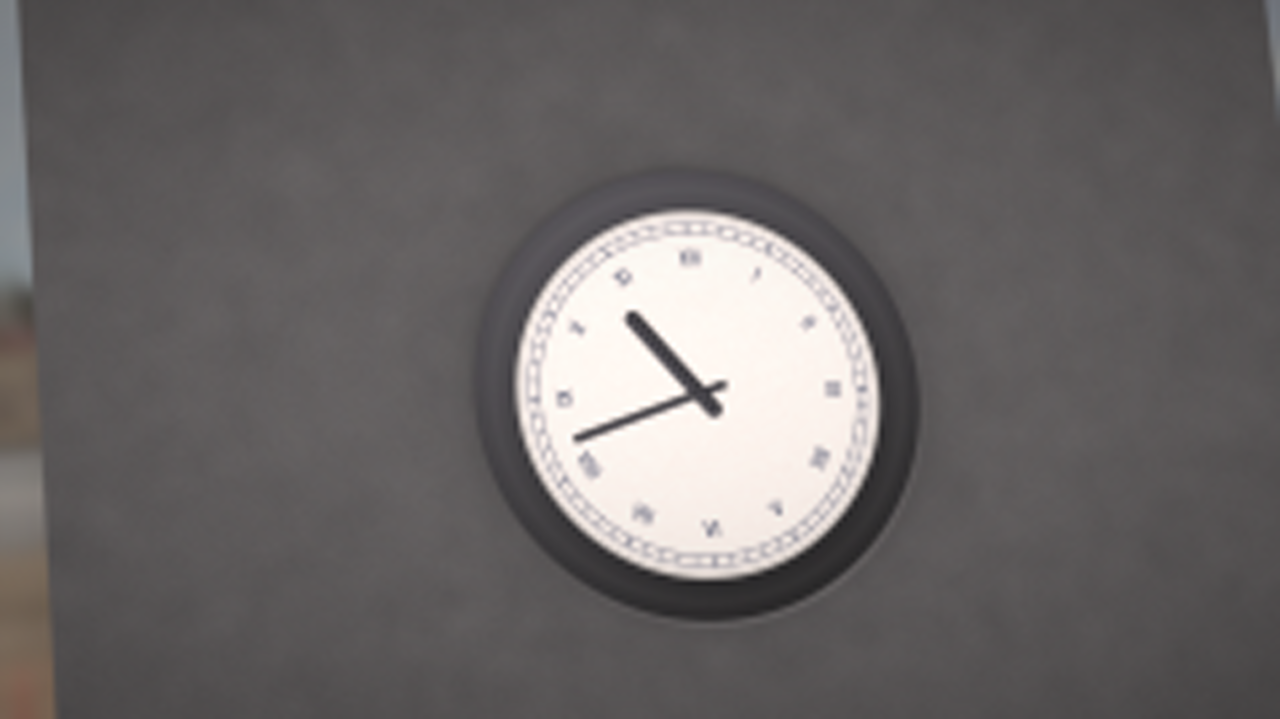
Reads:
h=10 m=42
